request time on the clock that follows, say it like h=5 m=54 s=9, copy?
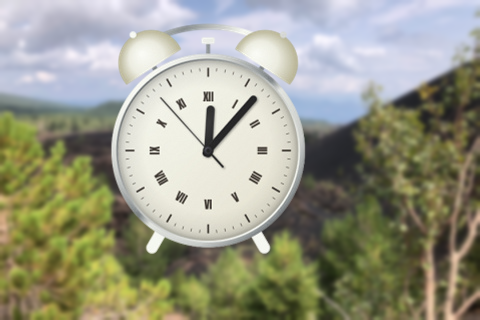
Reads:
h=12 m=6 s=53
